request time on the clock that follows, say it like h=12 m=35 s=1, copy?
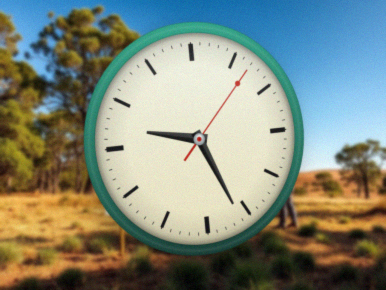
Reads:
h=9 m=26 s=7
